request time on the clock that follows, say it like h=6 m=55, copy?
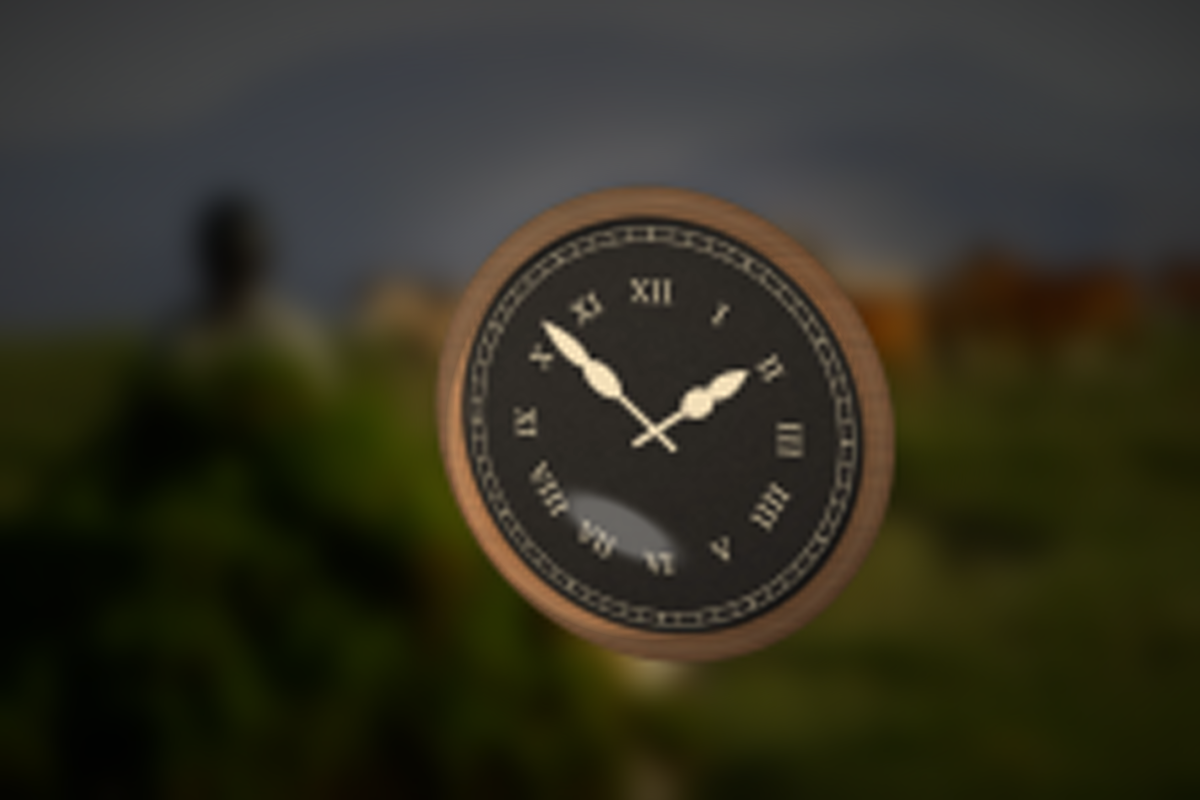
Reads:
h=1 m=52
